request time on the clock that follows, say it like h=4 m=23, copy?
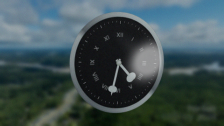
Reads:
h=4 m=32
